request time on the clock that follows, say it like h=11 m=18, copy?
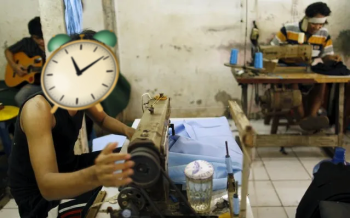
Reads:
h=11 m=9
